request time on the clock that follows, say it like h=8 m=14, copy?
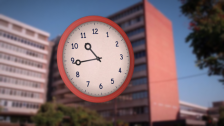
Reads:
h=10 m=44
